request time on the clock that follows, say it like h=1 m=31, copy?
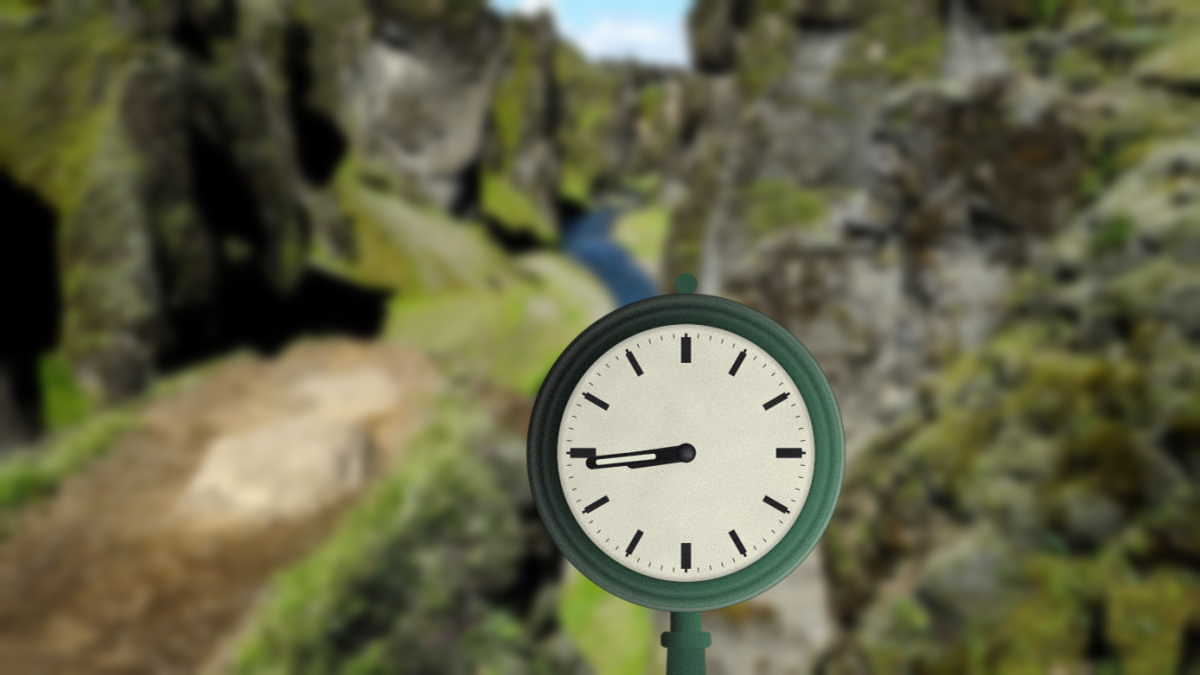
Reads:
h=8 m=44
